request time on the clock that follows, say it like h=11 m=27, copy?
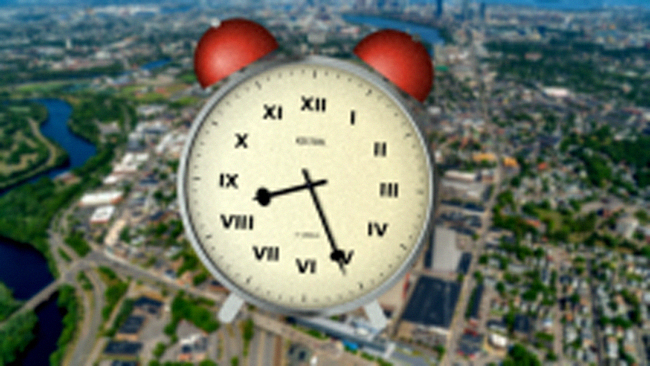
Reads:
h=8 m=26
